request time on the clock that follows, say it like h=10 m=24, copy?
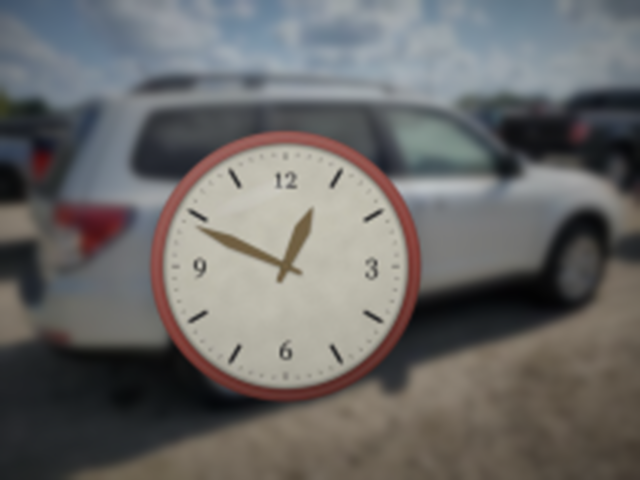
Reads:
h=12 m=49
